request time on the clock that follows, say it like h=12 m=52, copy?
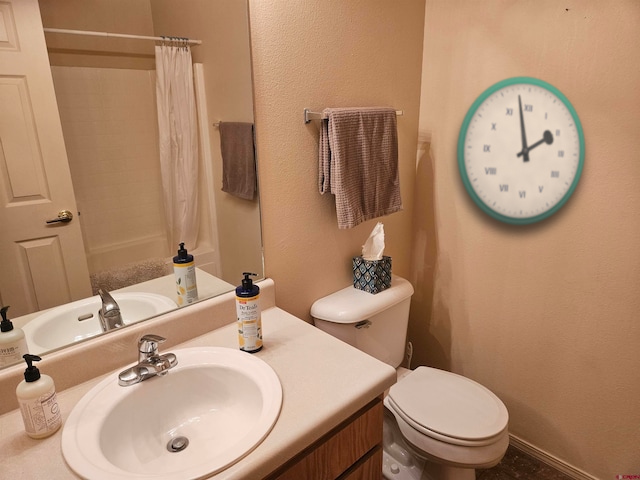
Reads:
h=1 m=58
